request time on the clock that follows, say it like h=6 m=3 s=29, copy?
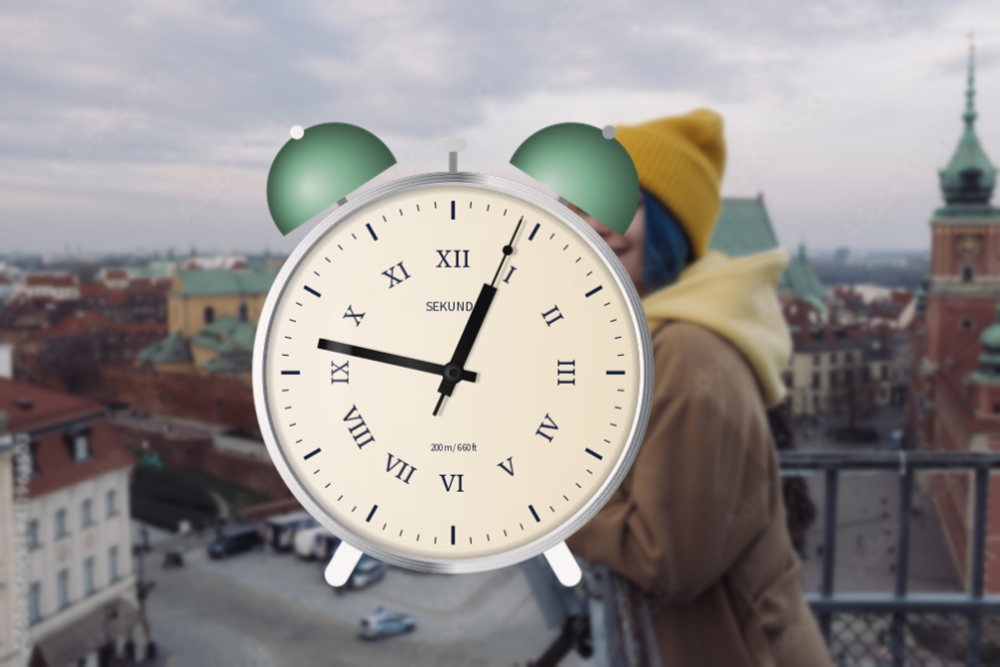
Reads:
h=12 m=47 s=4
